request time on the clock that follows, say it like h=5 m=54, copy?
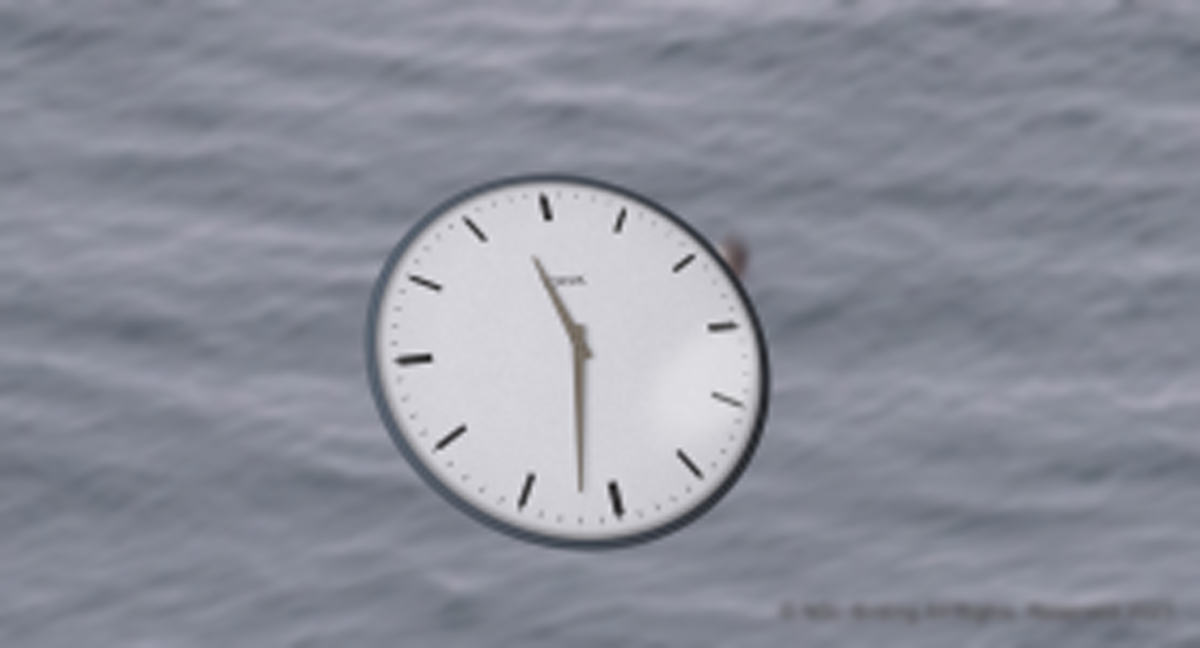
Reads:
h=11 m=32
